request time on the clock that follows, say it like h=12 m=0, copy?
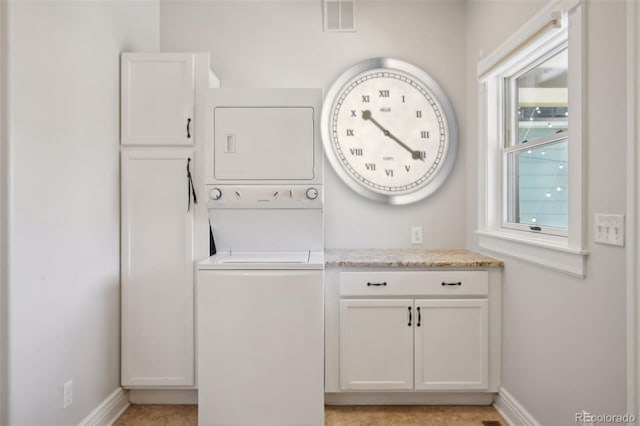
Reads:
h=10 m=21
